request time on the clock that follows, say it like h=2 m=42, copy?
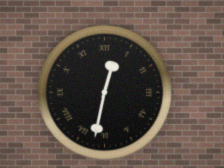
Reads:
h=12 m=32
